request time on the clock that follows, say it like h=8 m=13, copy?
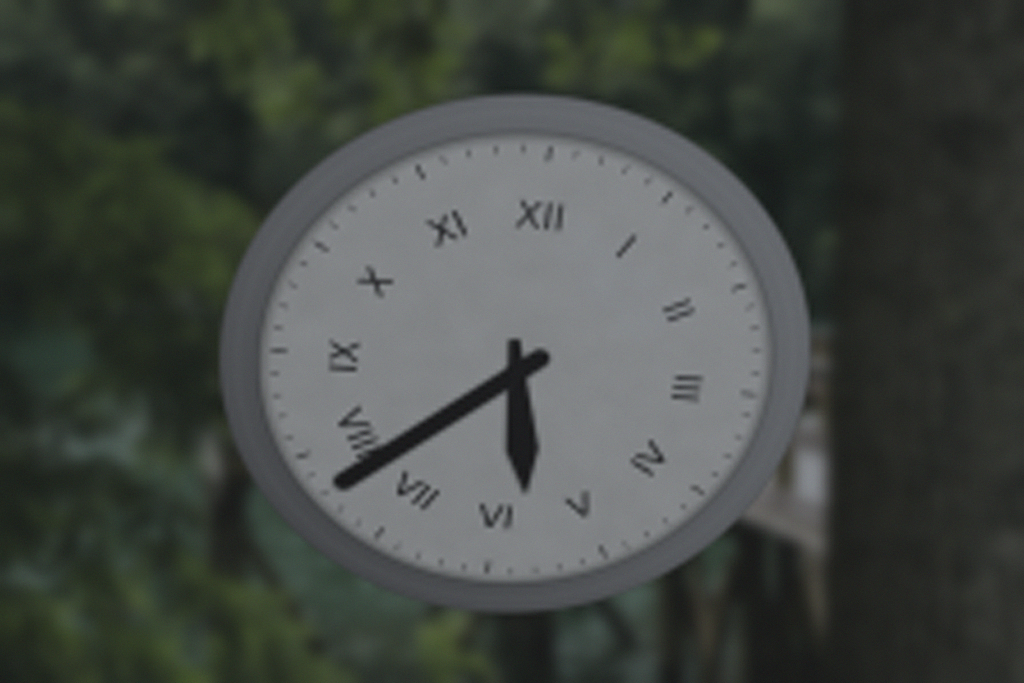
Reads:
h=5 m=38
